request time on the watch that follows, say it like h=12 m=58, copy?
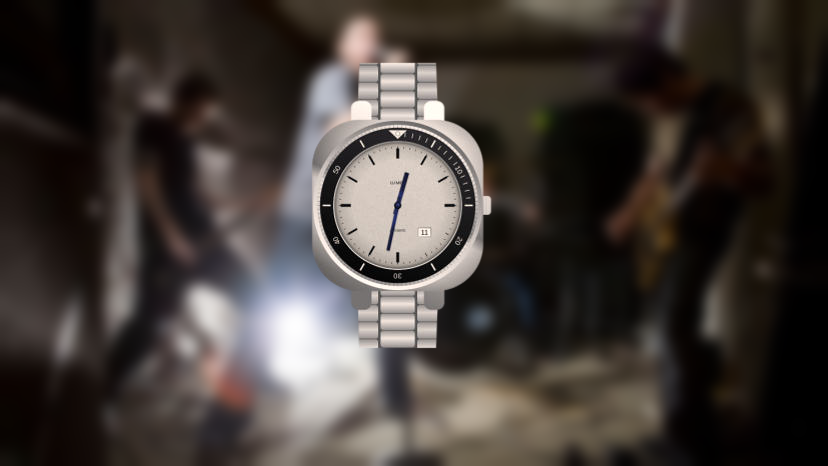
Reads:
h=12 m=32
